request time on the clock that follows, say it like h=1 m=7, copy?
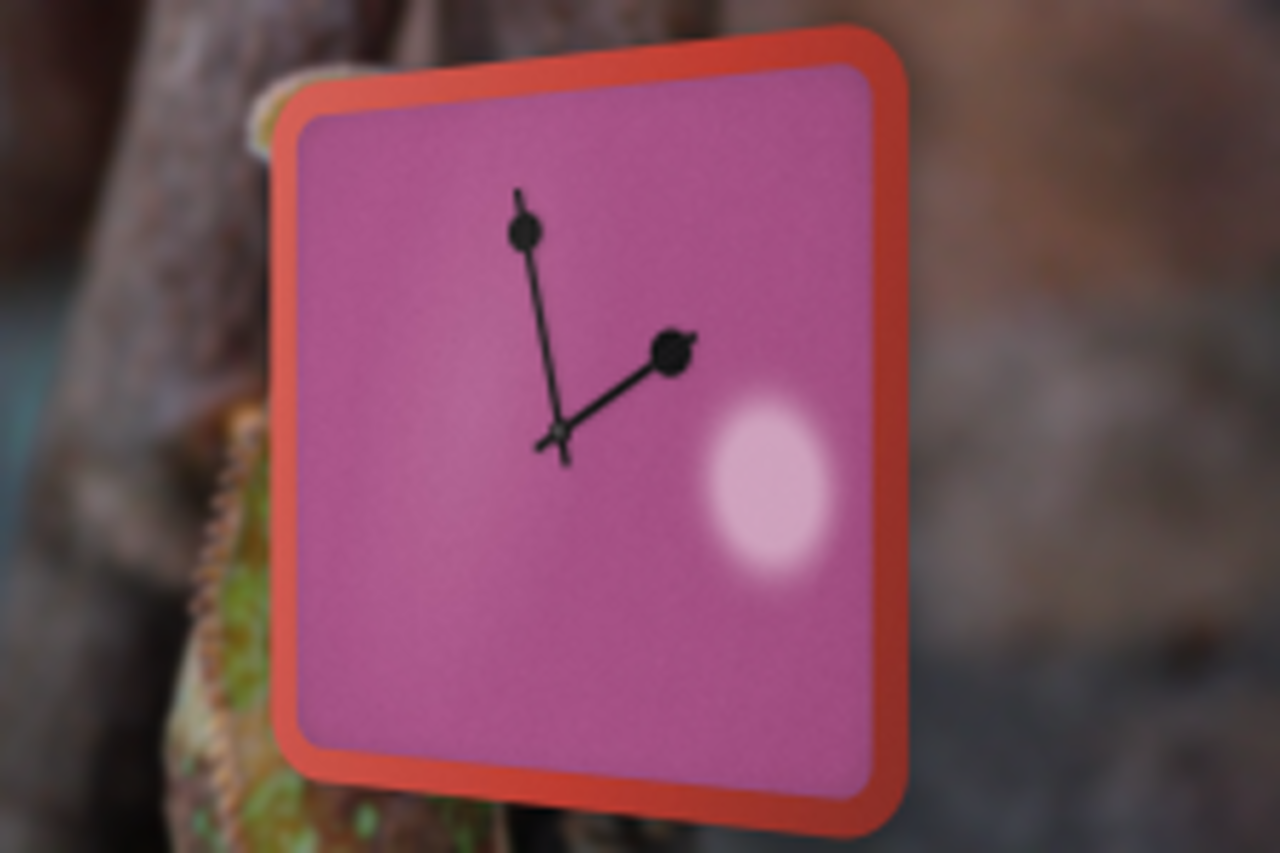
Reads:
h=1 m=58
